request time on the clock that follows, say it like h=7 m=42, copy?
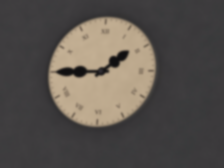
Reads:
h=1 m=45
